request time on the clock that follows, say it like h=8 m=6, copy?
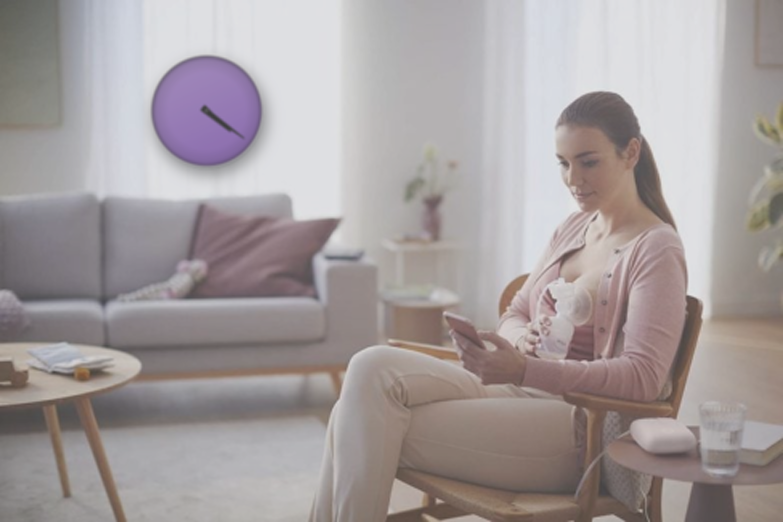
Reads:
h=4 m=21
